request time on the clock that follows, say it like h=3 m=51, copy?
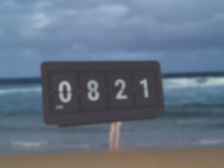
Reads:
h=8 m=21
